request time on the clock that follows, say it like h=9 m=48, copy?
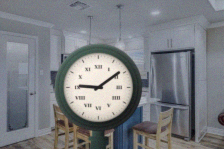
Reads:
h=9 m=9
